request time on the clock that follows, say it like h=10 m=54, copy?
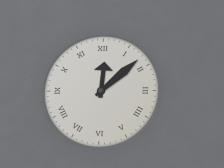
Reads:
h=12 m=8
